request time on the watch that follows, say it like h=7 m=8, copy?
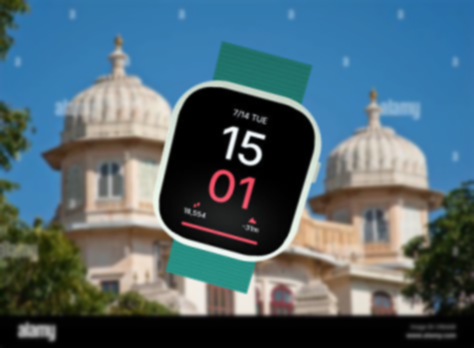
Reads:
h=15 m=1
